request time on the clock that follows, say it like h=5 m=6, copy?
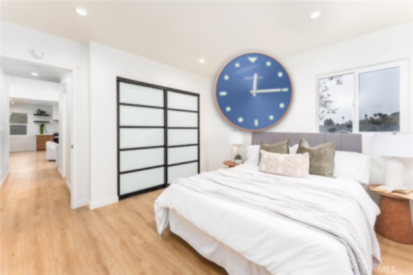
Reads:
h=12 m=15
